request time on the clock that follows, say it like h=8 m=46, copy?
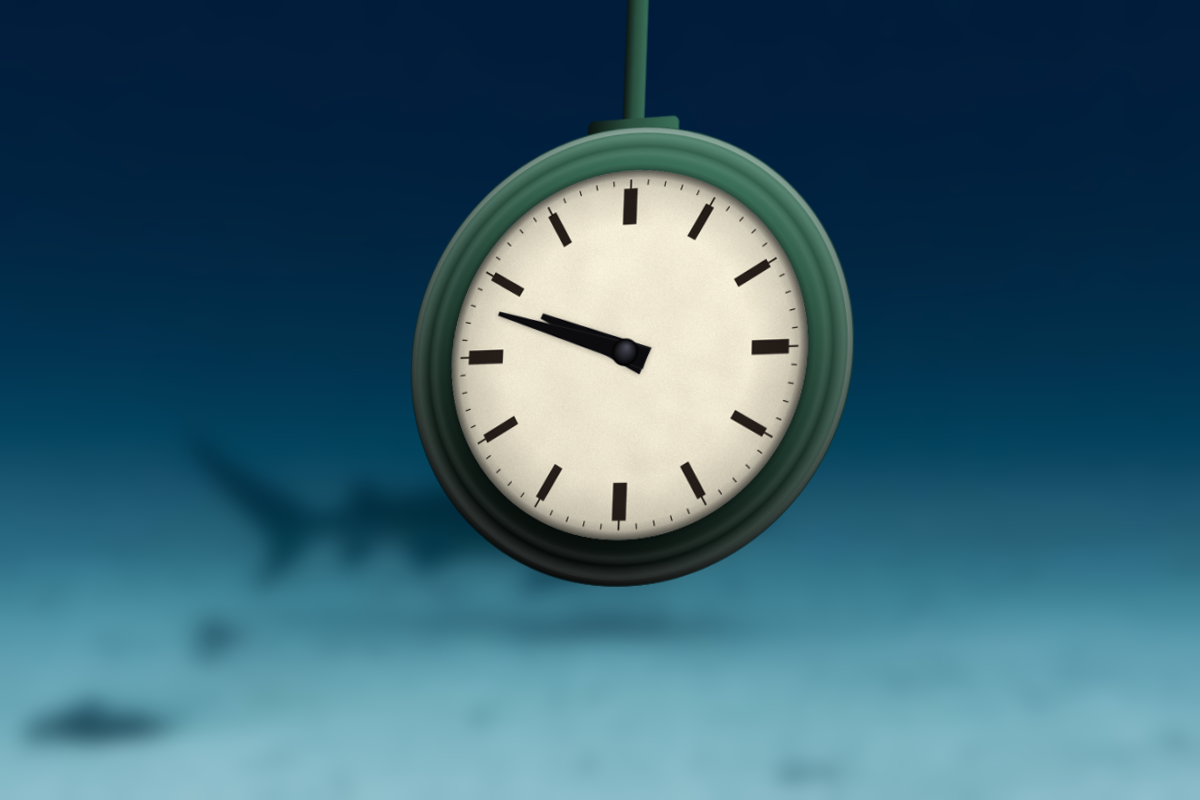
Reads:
h=9 m=48
